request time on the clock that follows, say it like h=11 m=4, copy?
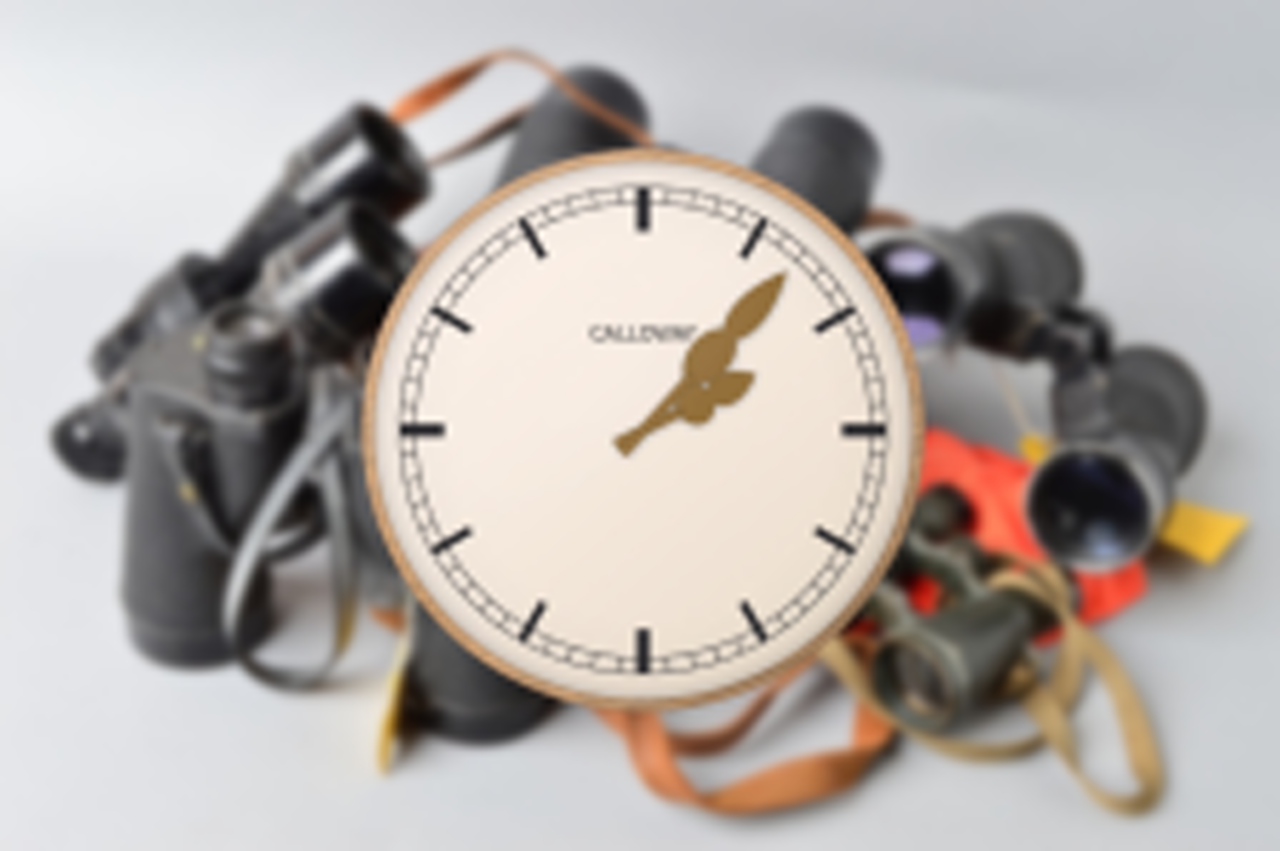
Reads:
h=2 m=7
